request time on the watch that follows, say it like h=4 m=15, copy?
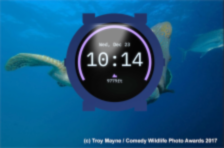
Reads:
h=10 m=14
